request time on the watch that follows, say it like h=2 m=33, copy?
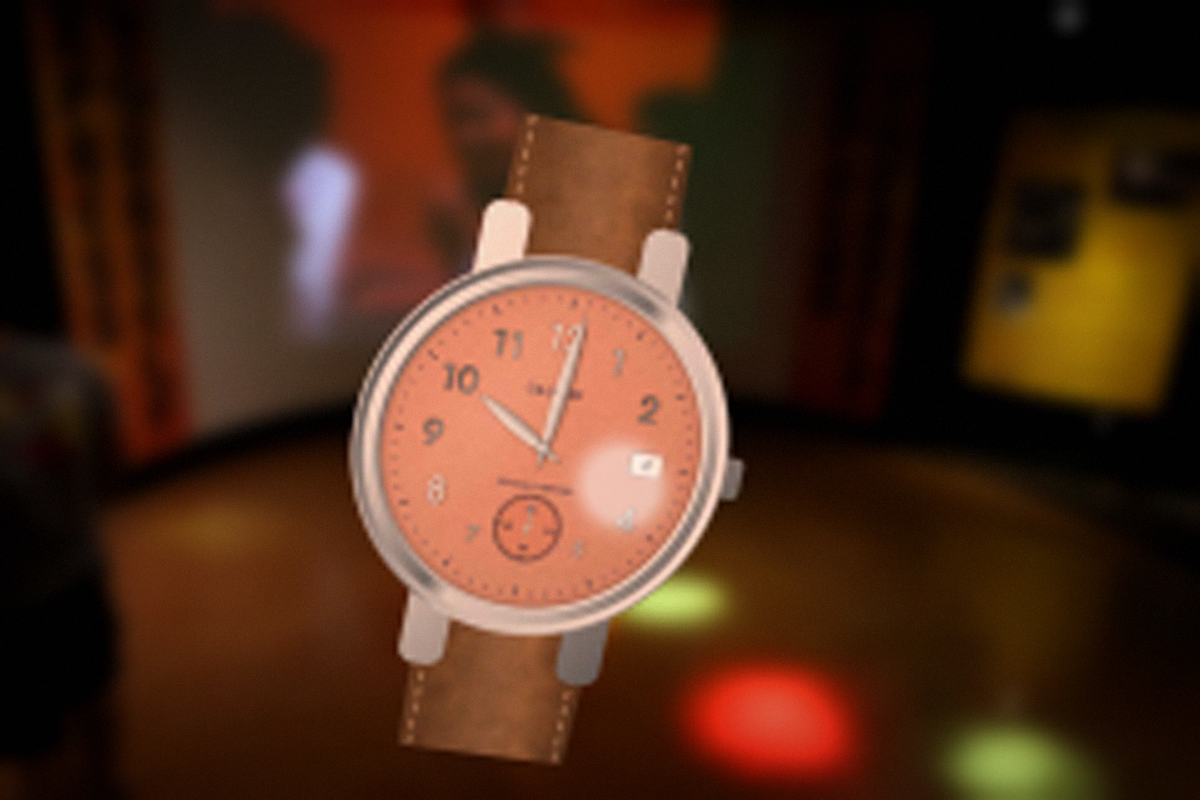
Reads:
h=10 m=1
